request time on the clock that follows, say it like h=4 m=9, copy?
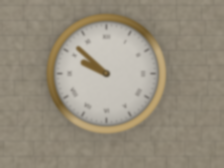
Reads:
h=9 m=52
